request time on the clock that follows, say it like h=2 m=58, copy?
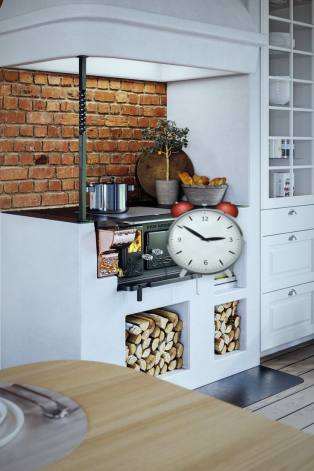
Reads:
h=2 m=51
